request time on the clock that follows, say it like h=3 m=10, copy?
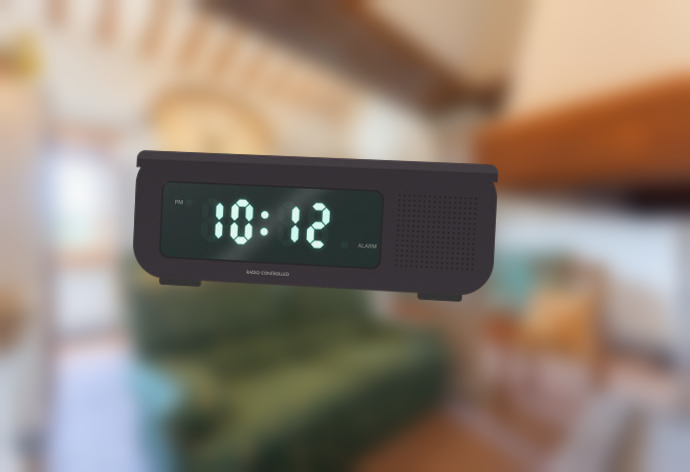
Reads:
h=10 m=12
